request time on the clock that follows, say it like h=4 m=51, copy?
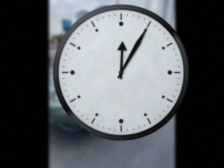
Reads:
h=12 m=5
